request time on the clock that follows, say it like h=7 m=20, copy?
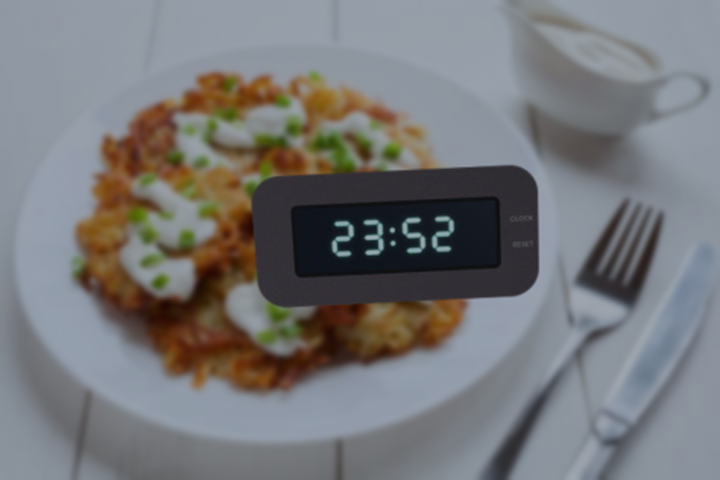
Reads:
h=23 m=52
